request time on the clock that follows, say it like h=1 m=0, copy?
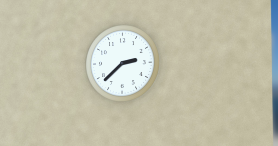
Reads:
h=2 m=38
